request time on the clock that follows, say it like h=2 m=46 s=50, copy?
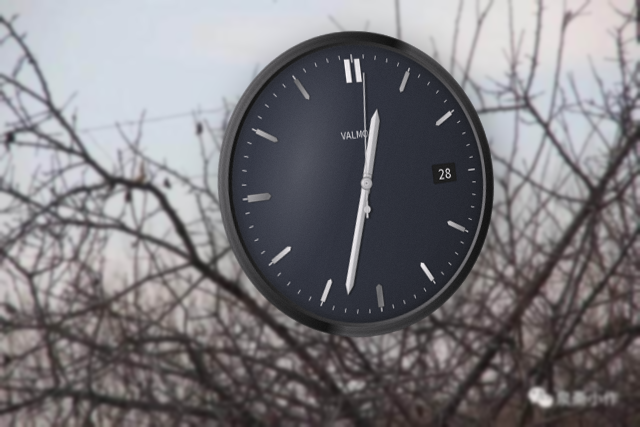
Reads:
h=12 m=33 s=1
